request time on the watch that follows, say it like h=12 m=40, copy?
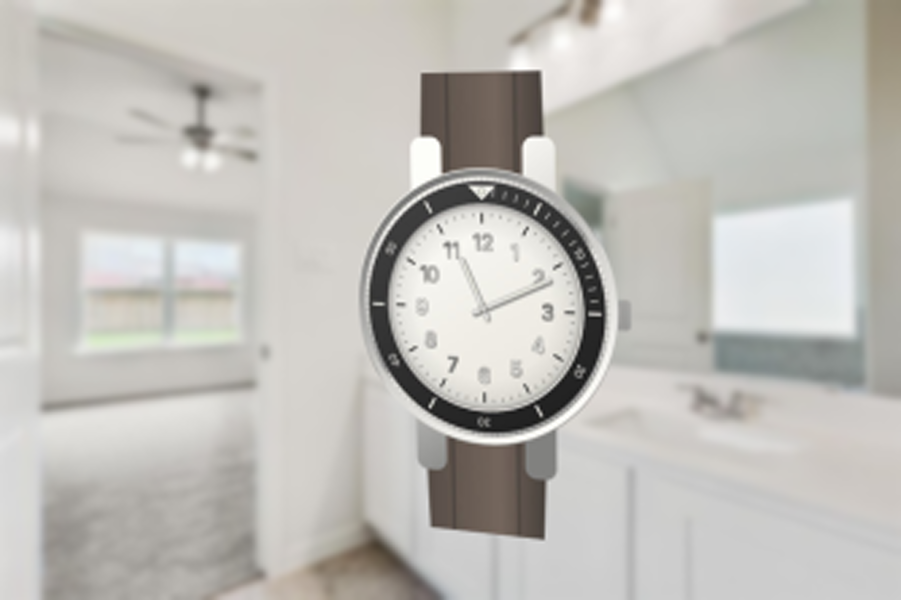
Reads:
h=11 m=11
